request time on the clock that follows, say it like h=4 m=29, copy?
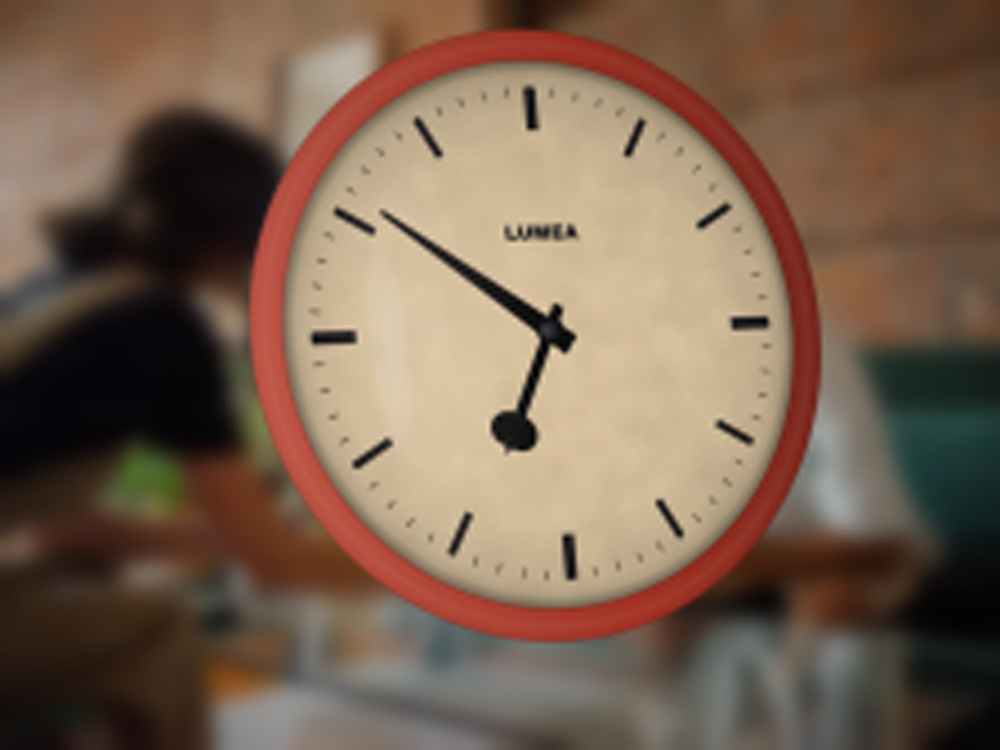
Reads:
h=6 m=51
